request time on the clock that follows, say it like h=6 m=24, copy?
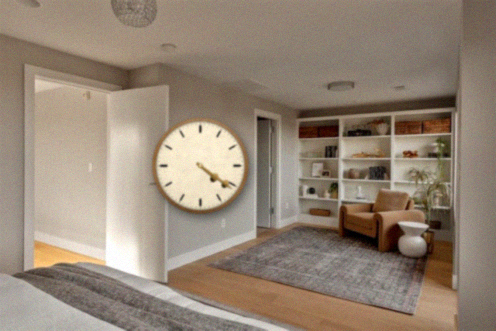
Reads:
h=4 m=21
